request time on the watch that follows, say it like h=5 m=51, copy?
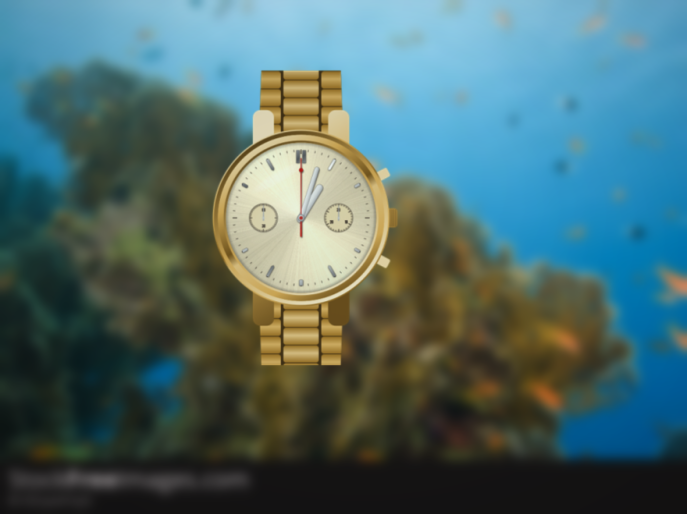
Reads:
h=1 m=3
